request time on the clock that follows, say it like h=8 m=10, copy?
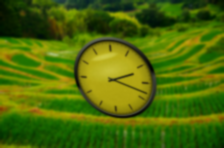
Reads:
h=2 m=18
